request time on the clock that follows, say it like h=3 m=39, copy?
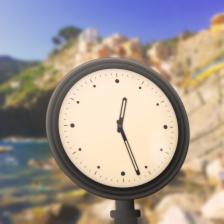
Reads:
h=12 m=27
